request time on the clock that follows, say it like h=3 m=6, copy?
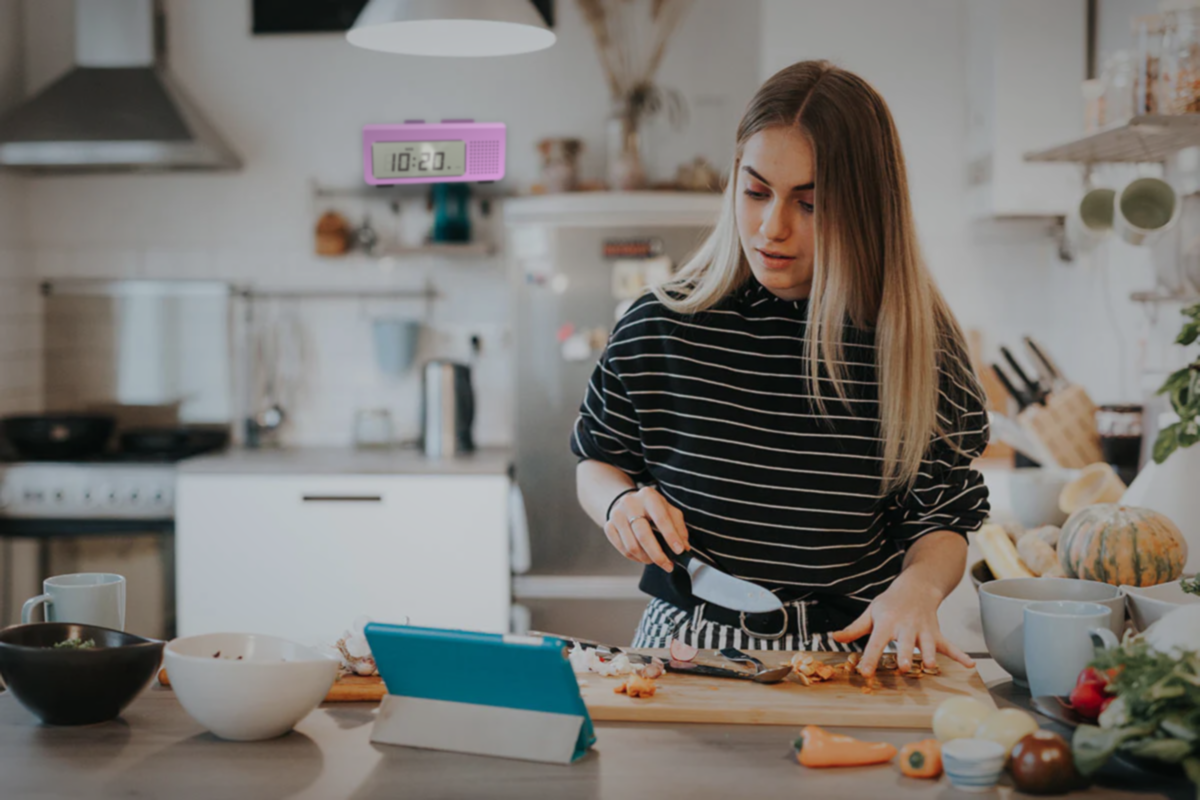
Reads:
h=10 m=20
